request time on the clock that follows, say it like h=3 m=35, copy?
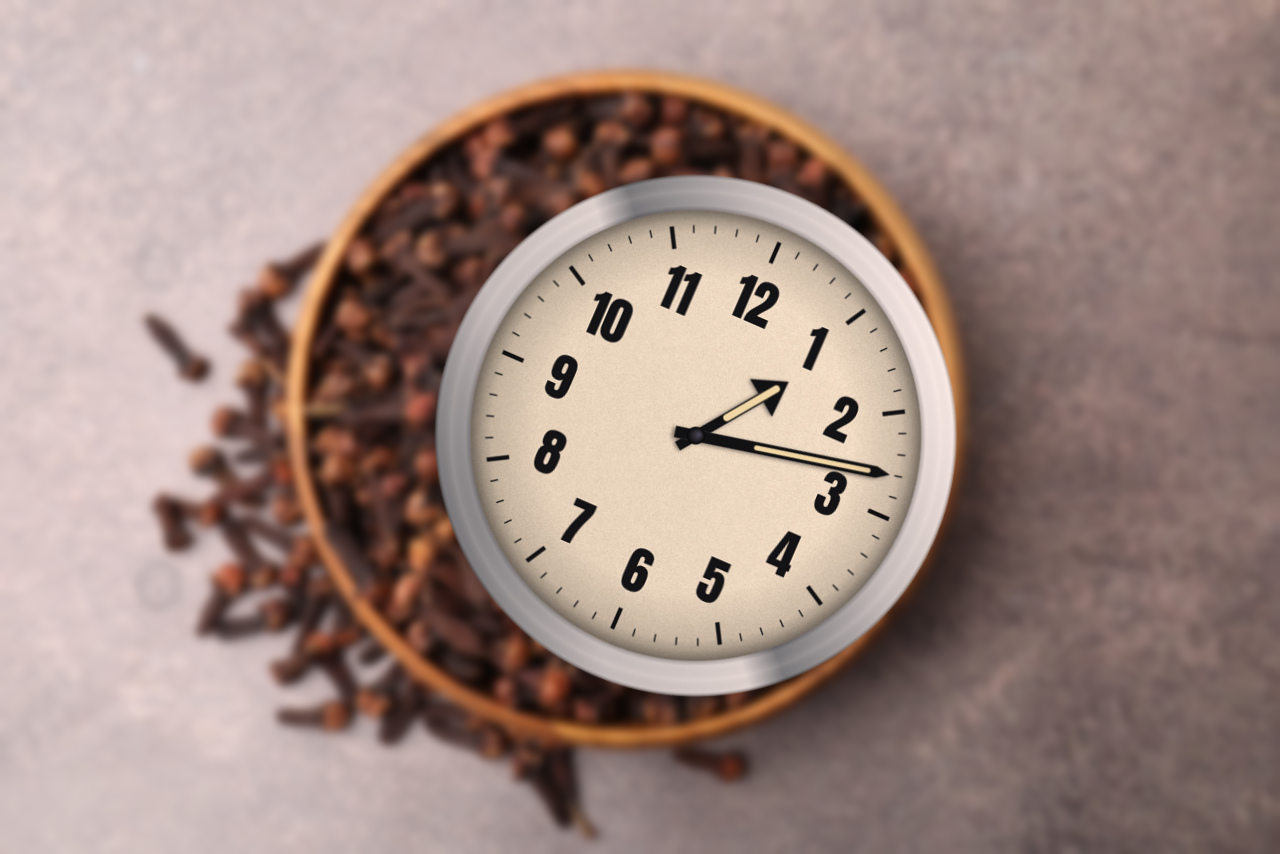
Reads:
h=1 m=13
